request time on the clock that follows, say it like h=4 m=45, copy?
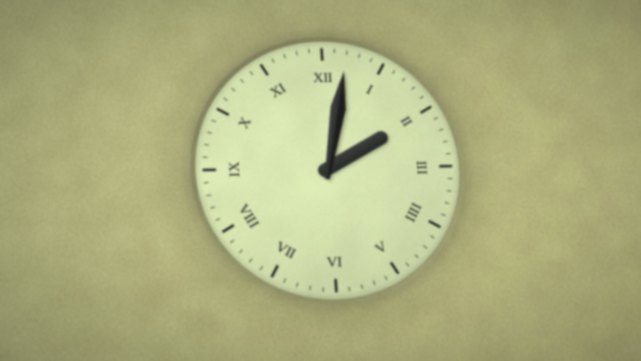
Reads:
h=2 m=2
